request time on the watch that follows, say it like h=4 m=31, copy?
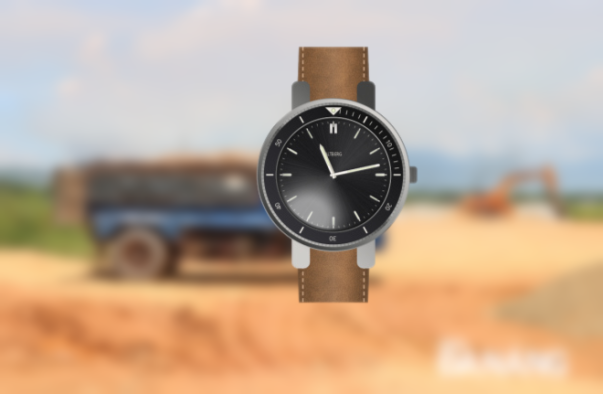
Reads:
h=11 m=13
